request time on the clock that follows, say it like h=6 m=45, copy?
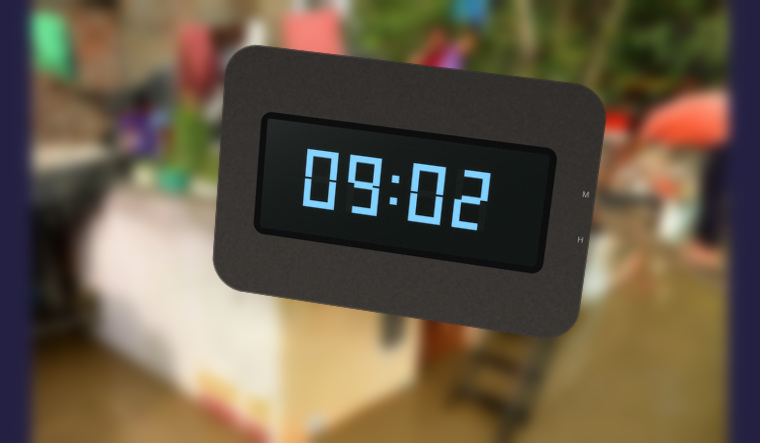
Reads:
h=9 m=2
